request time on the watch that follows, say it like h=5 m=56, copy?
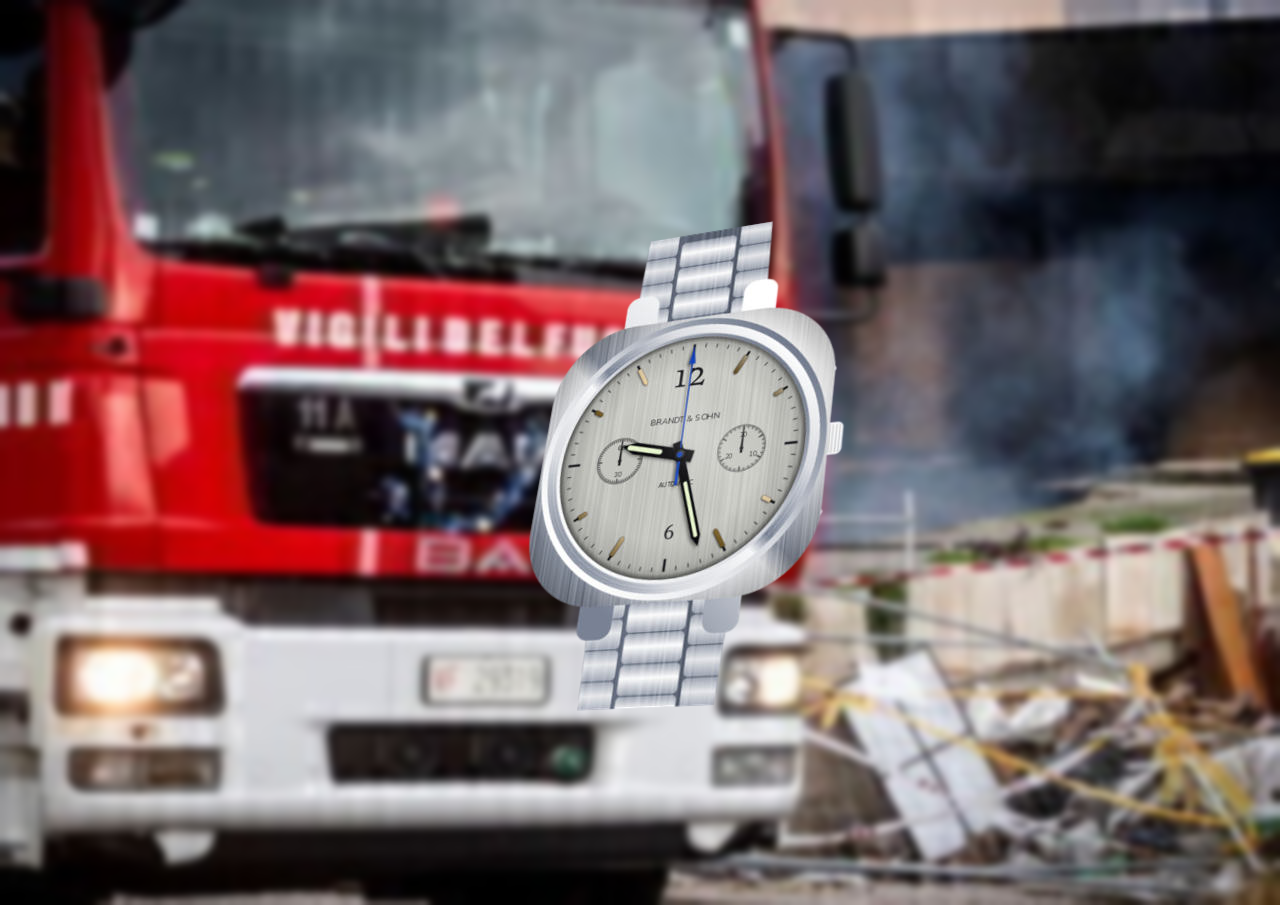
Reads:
h=9 m=27
